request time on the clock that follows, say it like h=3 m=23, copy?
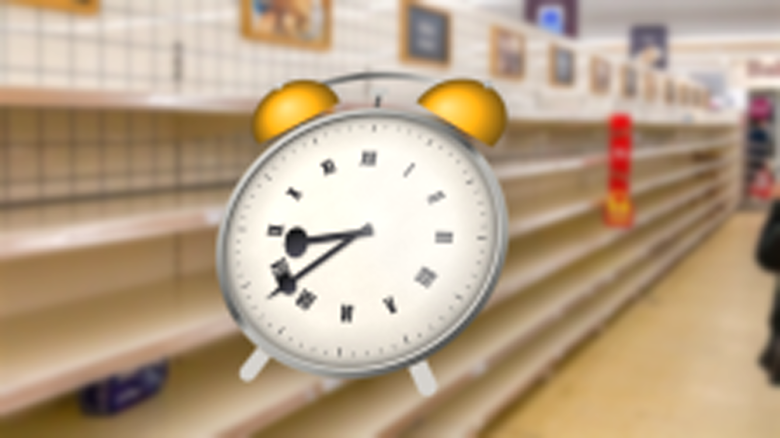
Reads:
h=8 m=38
